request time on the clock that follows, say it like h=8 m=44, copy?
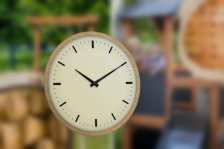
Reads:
h=10 m=10
